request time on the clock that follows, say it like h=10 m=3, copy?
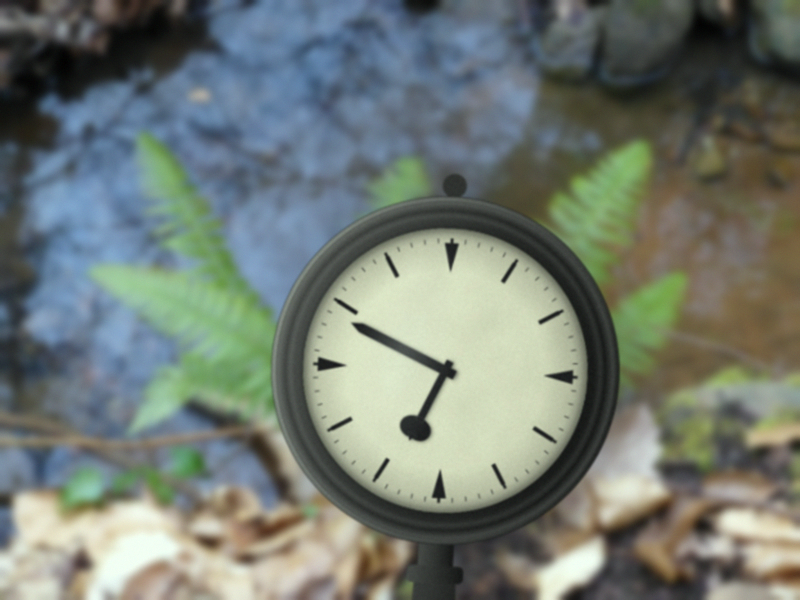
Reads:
h=6 m=49
